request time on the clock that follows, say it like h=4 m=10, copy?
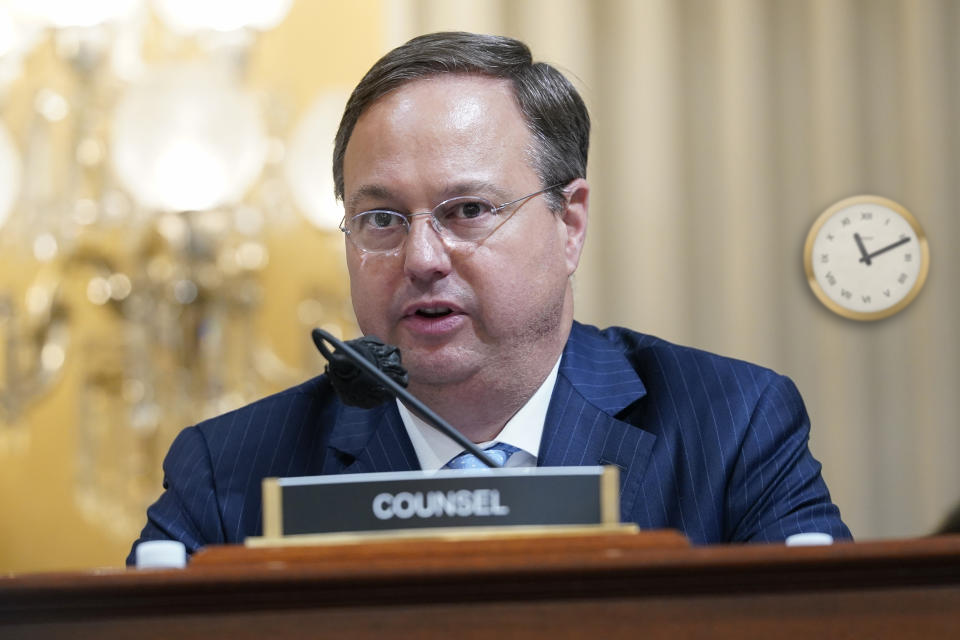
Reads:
h=11 m=11
